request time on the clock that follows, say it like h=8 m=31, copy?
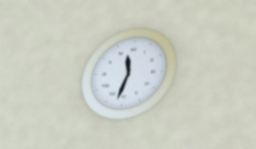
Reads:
h=11 m=32
